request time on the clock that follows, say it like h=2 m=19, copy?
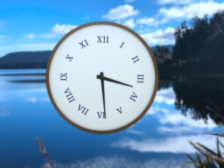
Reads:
h=3 m=29
